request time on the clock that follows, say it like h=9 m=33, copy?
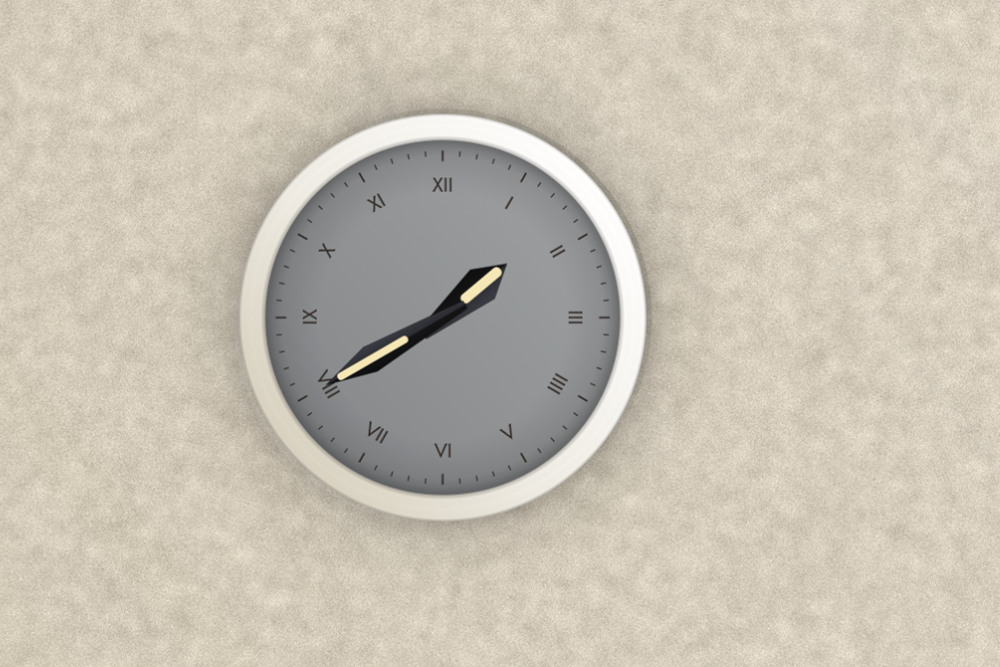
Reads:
h=1 m=40
